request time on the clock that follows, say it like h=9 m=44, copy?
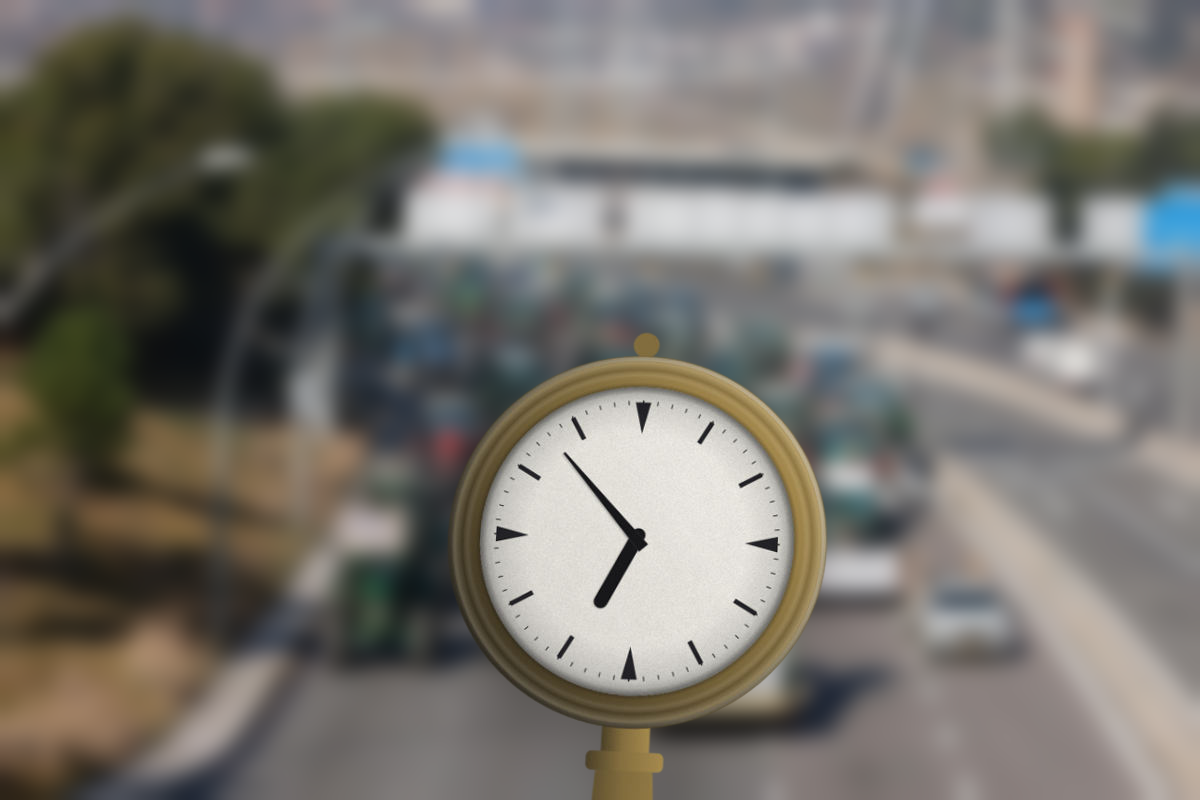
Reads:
h=6 m=53
